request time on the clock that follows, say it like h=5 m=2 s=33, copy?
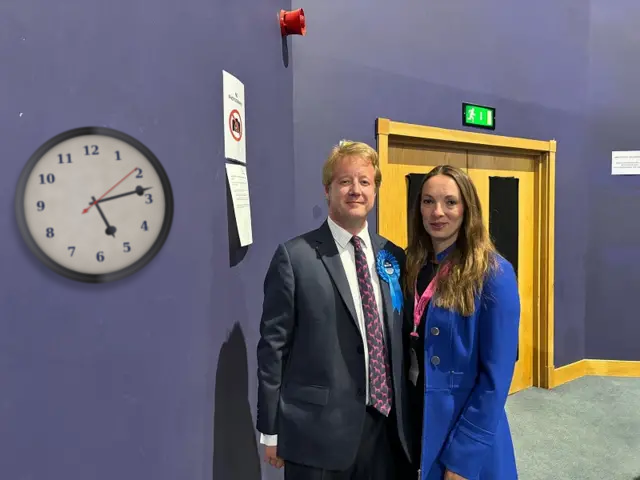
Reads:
h=5 m=13 s=9
